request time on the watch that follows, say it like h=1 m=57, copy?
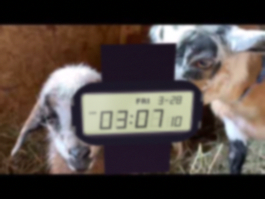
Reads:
h=3 m=7
